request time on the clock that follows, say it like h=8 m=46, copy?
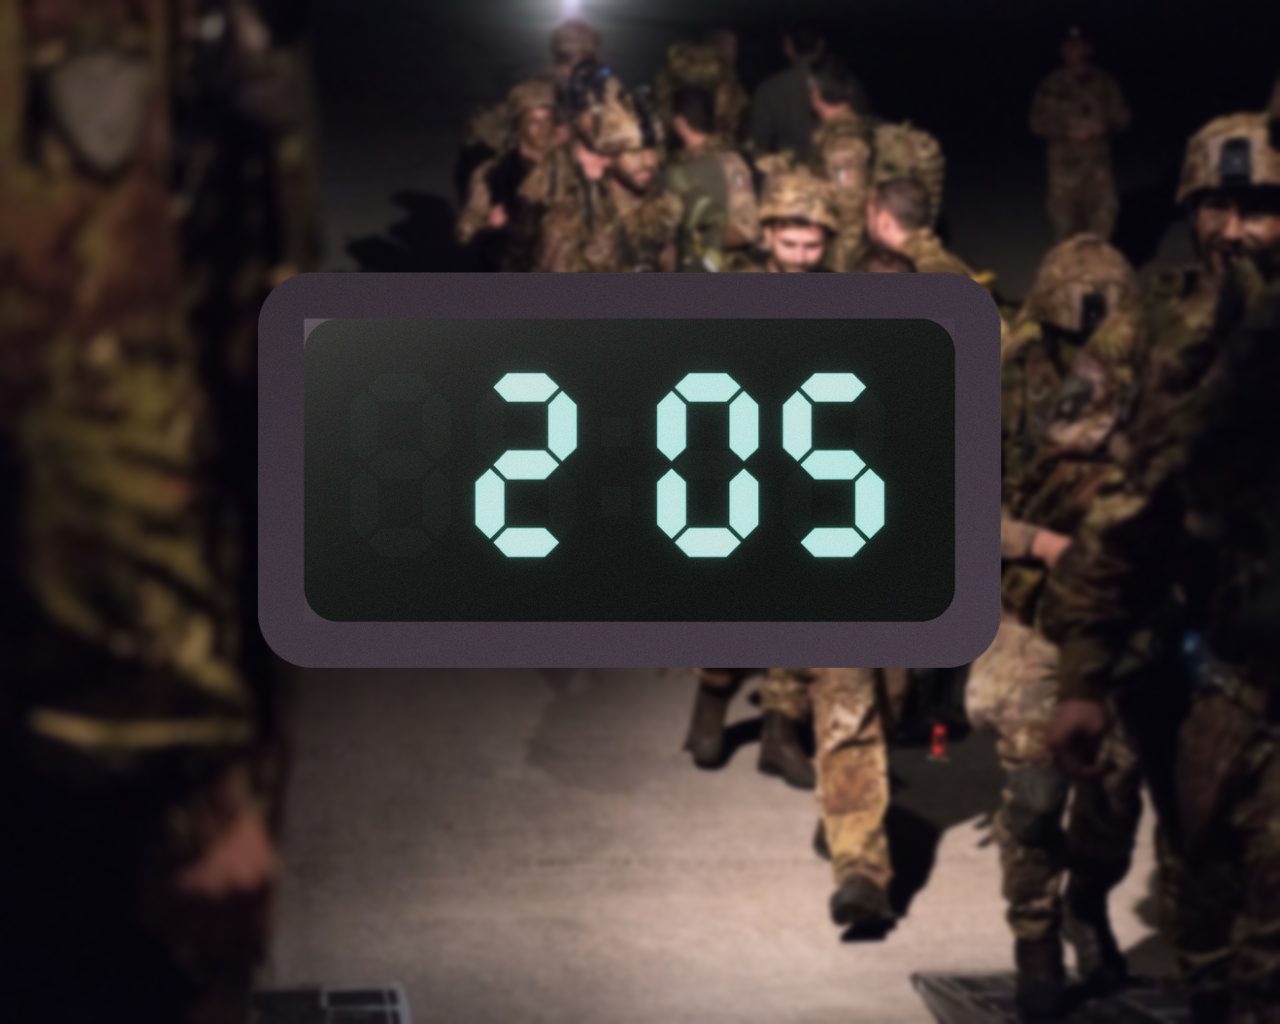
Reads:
h=2 m=5
